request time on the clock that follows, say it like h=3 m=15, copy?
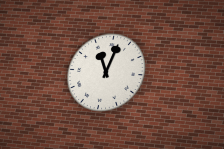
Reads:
h=11 m=2
